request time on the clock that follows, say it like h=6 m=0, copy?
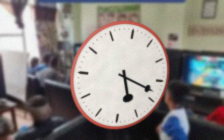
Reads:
h=5 m=18
